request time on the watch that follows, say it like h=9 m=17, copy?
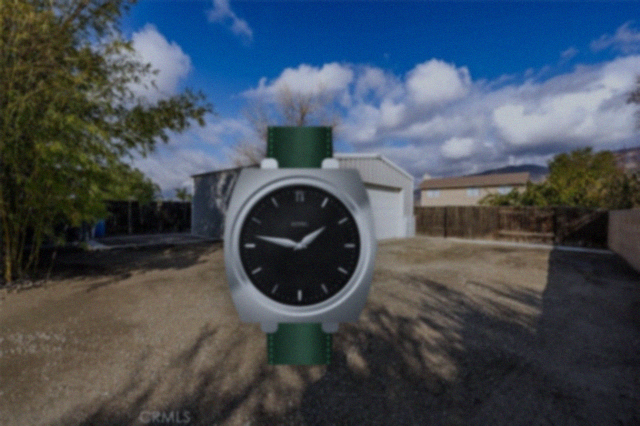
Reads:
h=1 m=47
